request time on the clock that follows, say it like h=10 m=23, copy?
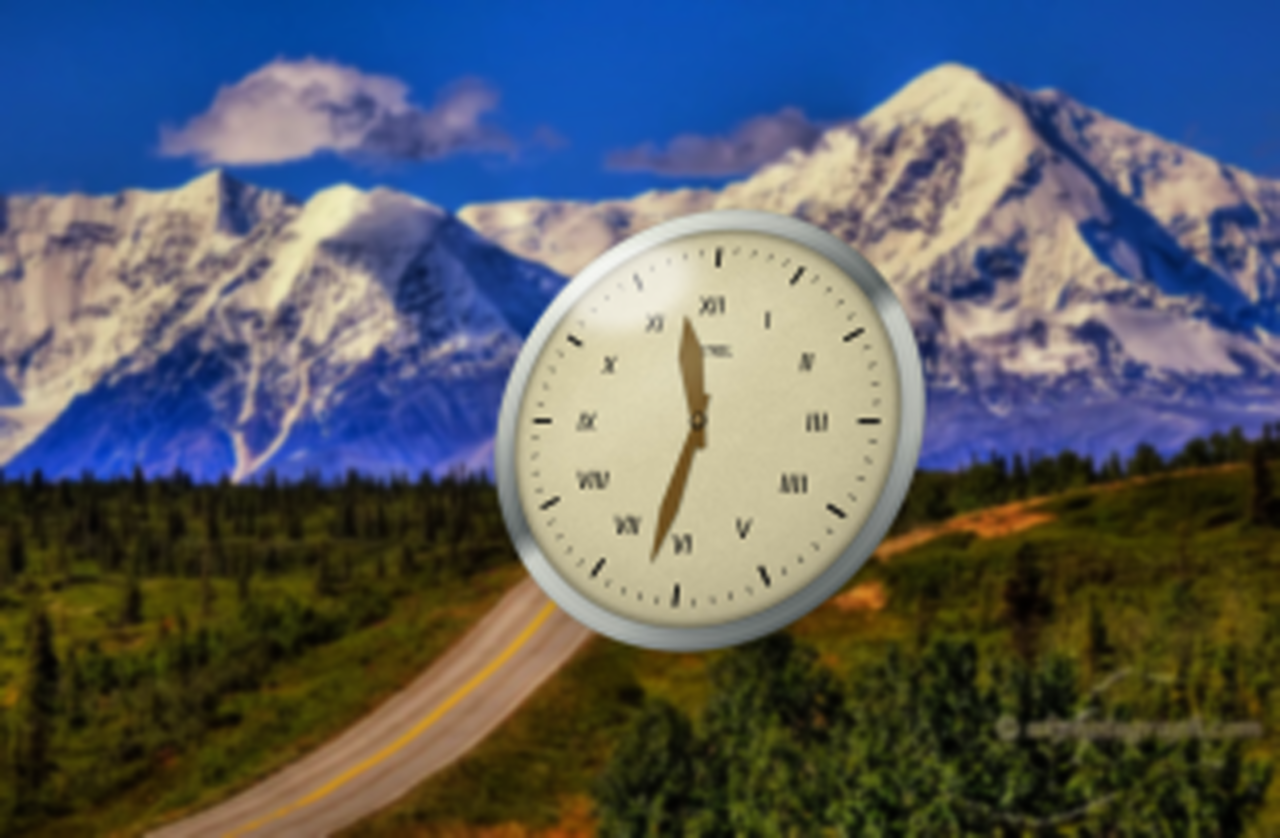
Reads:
h=11 m=32
